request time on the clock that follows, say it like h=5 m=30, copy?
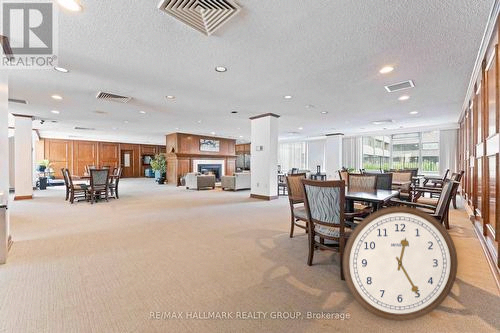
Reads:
h=12 m=25
